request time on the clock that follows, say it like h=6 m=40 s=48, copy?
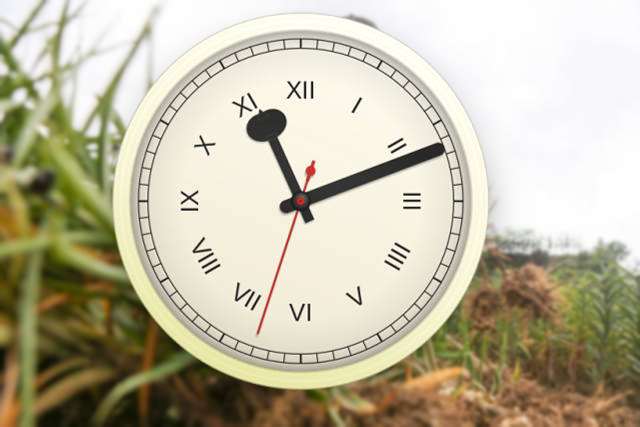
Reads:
h=11 m=11 s=33
